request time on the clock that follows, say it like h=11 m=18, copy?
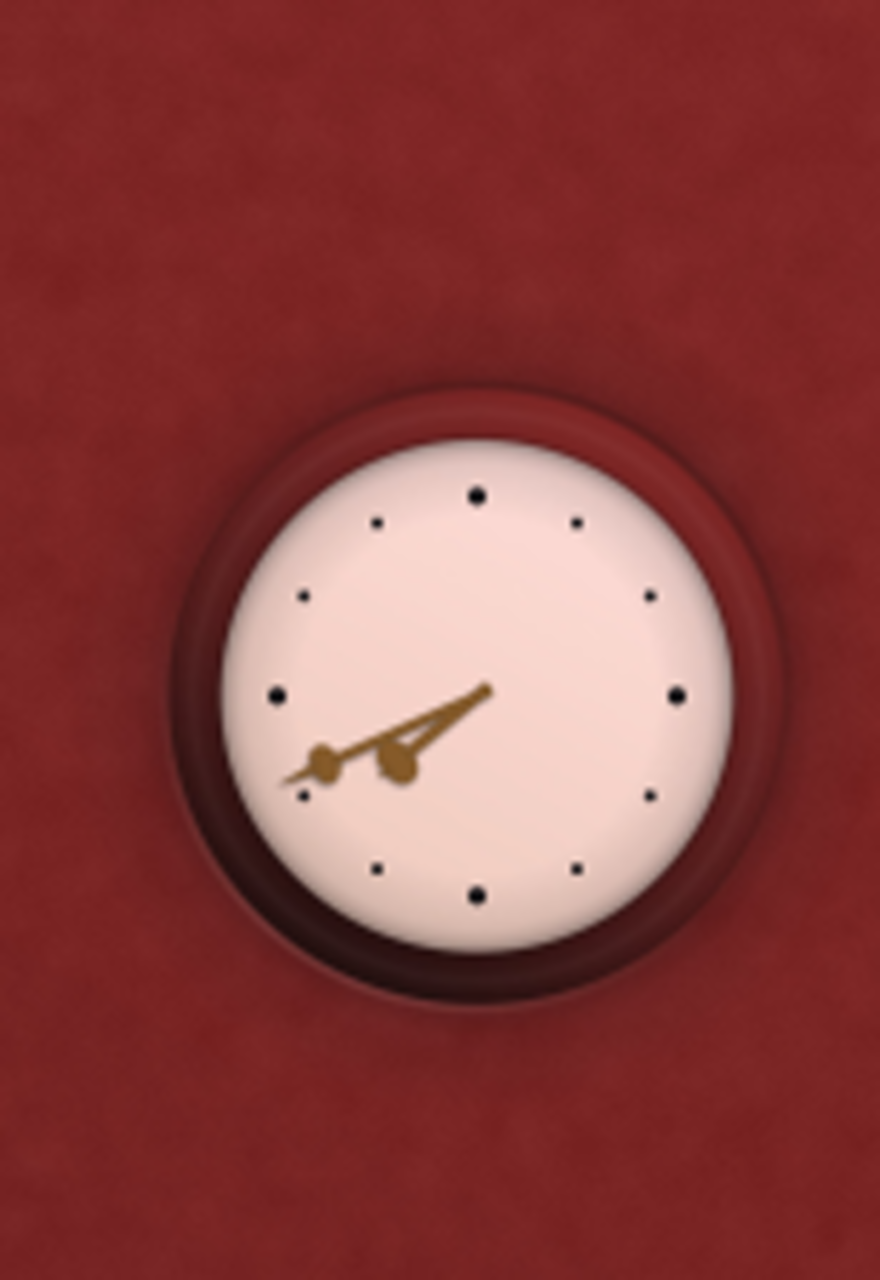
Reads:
h=7 m=41
